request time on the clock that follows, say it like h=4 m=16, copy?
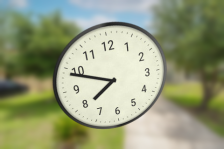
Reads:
h=7 m=49
